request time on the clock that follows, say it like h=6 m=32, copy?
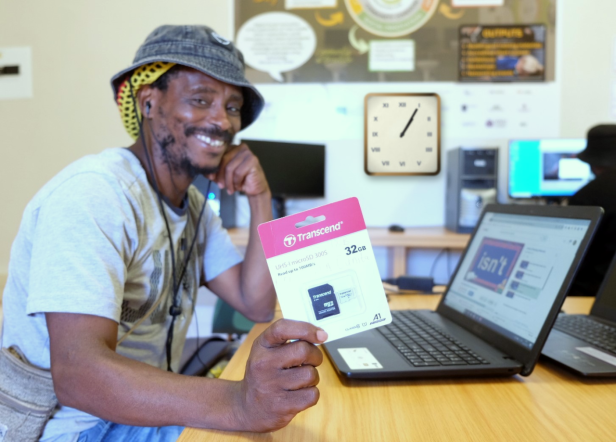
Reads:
h=1 m=5
